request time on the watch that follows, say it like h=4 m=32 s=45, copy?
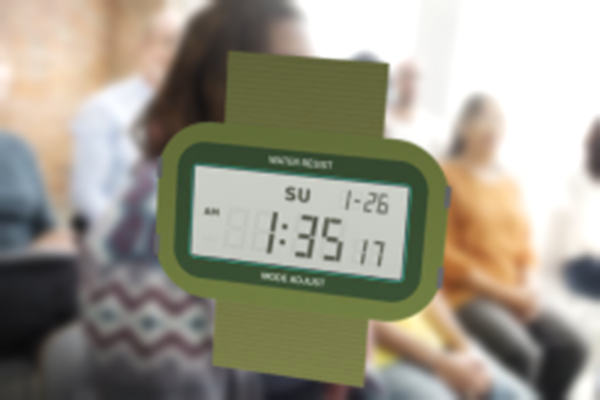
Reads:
h=1 m=35 s=17
